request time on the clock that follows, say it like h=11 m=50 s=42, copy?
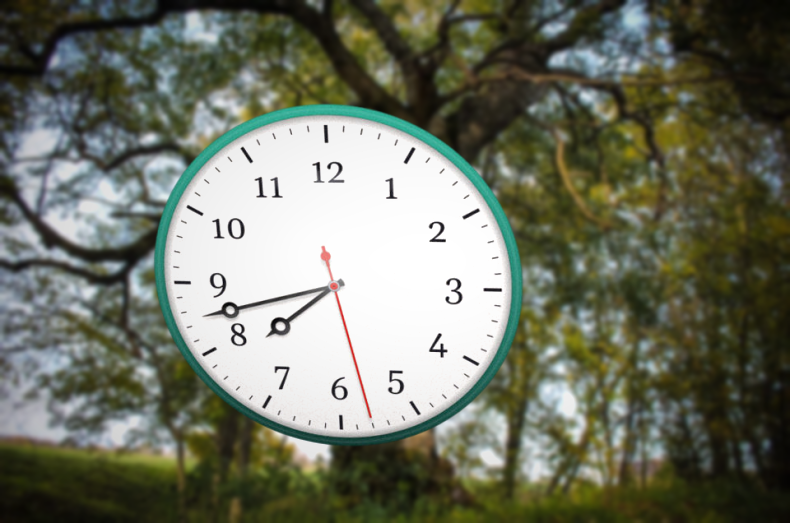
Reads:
h=7 m=42 s=28
